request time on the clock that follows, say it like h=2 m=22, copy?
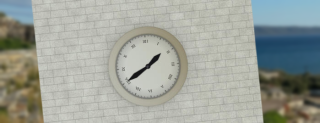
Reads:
h=1 m=40
